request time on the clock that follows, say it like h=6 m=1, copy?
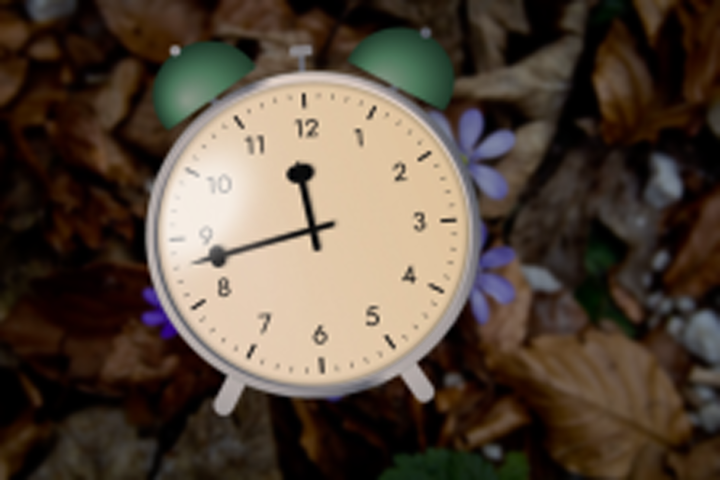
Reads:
h=11 m=43
